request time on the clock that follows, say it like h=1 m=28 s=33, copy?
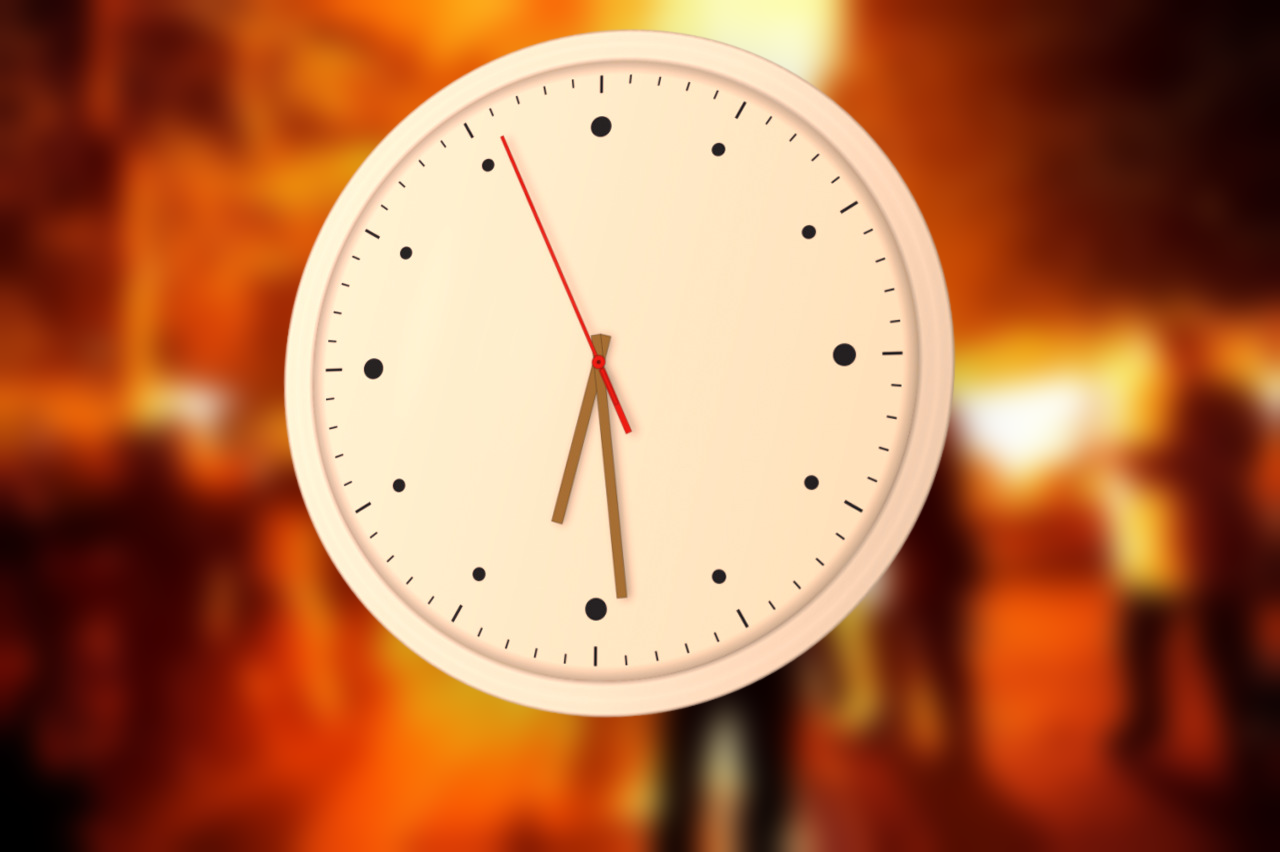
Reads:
h=6 m=28 s=56
